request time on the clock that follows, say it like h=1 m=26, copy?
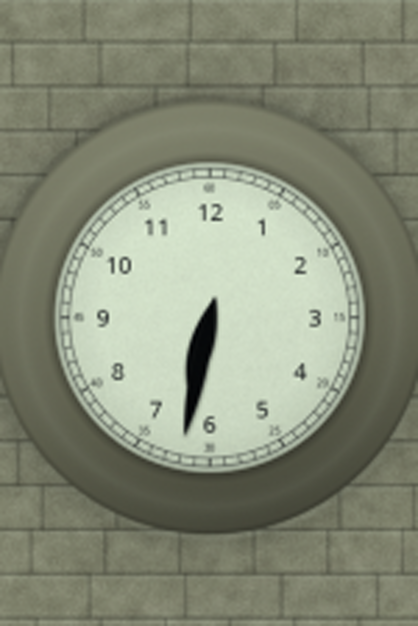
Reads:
h=6 m=32
